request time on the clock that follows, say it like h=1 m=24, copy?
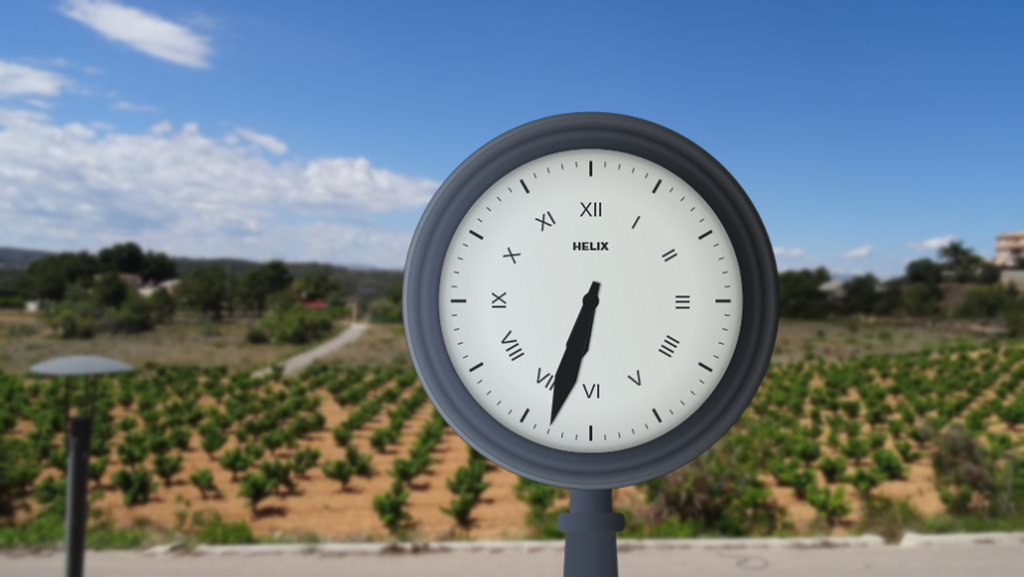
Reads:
h=6 m=33
